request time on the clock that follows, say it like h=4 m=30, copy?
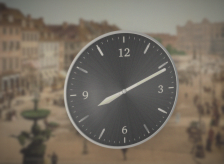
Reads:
h=8 m=11
